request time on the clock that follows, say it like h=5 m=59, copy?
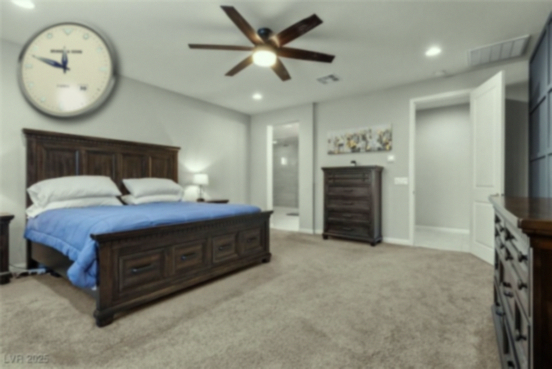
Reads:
h=11 m=48
